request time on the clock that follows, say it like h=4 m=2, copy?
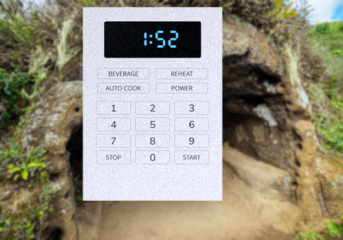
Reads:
h=1 m=52
